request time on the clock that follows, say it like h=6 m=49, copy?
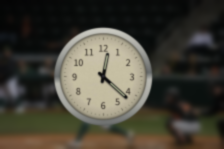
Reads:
h=12 m=22
